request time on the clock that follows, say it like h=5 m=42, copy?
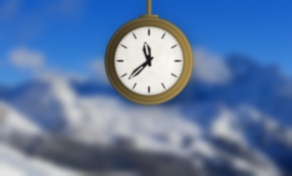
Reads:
h=11 m=38
